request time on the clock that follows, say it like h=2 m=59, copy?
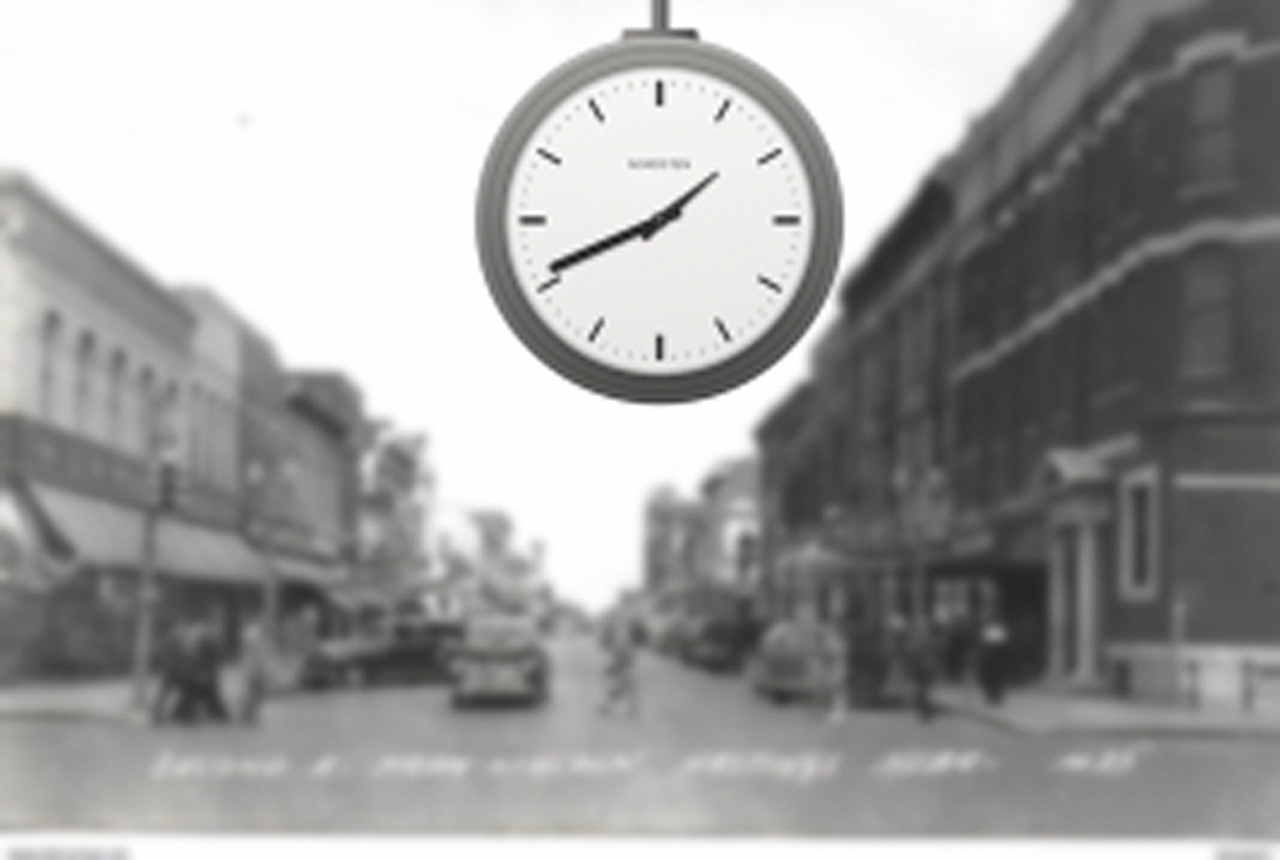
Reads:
h=1 m=41
